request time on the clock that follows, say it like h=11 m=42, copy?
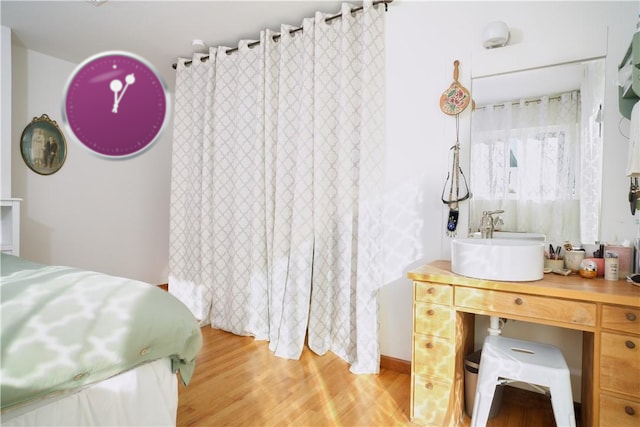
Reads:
h=12 m=5
